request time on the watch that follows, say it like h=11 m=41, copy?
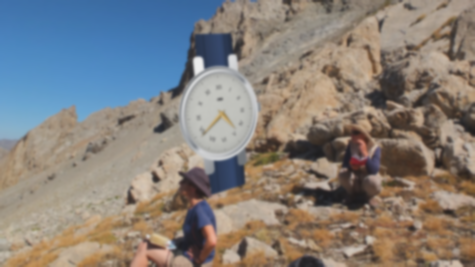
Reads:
h=4 m=39
